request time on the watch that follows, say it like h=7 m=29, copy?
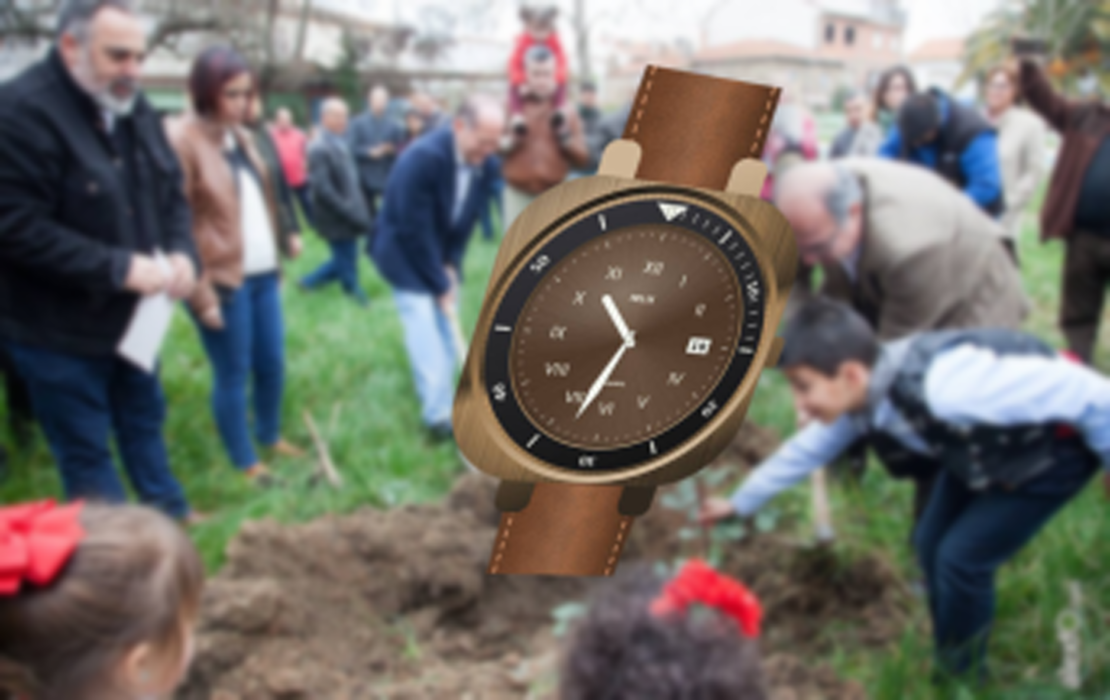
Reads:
h=10 m=33
